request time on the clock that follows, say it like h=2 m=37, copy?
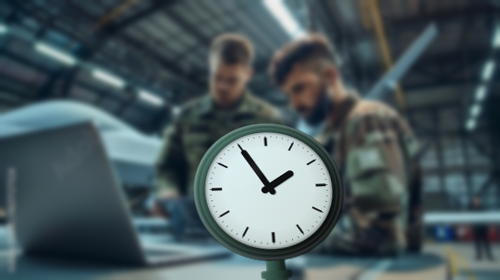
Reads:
h=1 m=55
